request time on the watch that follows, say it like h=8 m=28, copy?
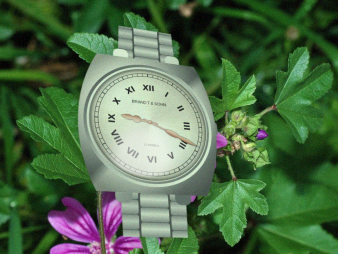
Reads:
h=9 m=19
